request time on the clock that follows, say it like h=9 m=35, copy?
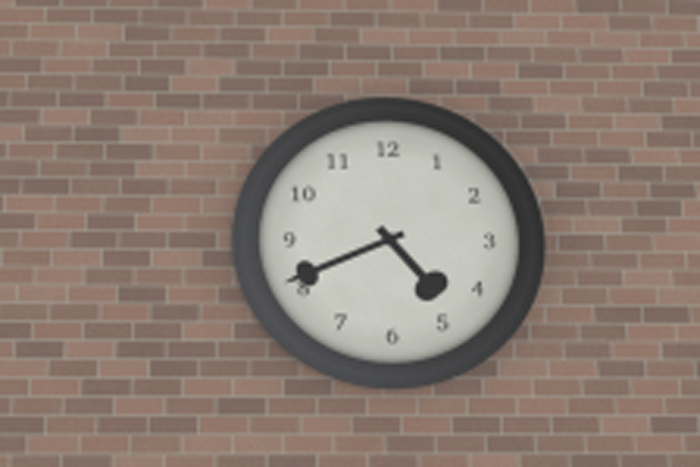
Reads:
h=4 m=41
